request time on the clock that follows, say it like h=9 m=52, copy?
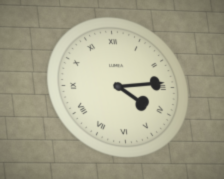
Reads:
h=4 m=14
